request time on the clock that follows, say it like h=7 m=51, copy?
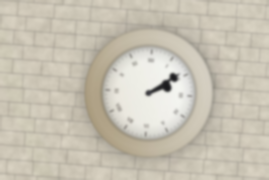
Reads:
h=2 m=9
